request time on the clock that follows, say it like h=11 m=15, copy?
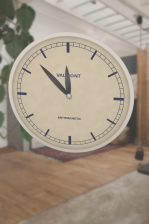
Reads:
h=11 m=53
